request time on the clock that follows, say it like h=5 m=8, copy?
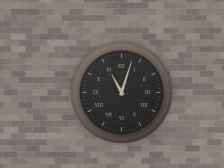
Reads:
h=11 m=3
